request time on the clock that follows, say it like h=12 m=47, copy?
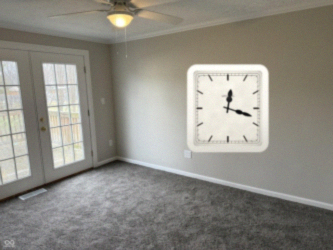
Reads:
h=12 m=18
